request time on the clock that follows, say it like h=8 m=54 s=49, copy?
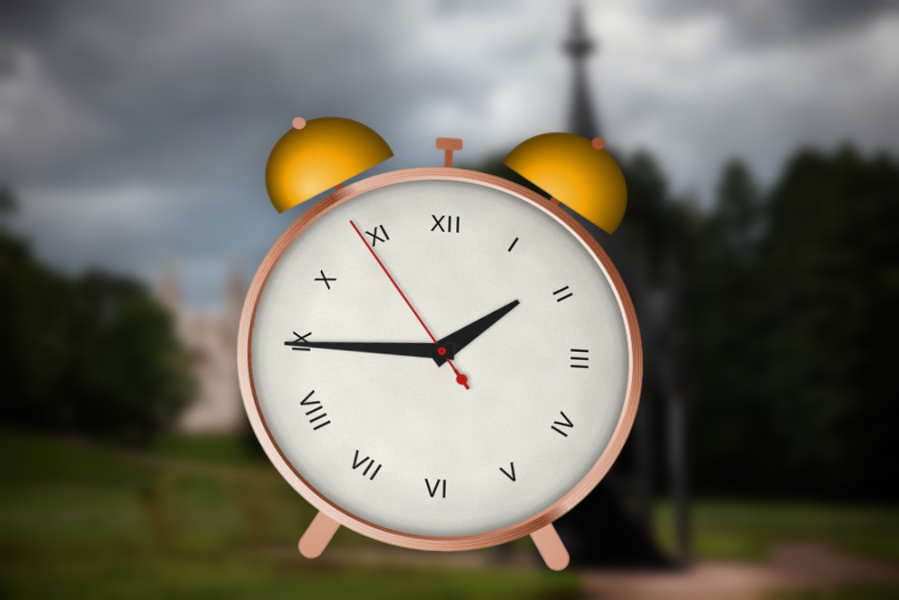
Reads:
h=1 m=44 s=54
